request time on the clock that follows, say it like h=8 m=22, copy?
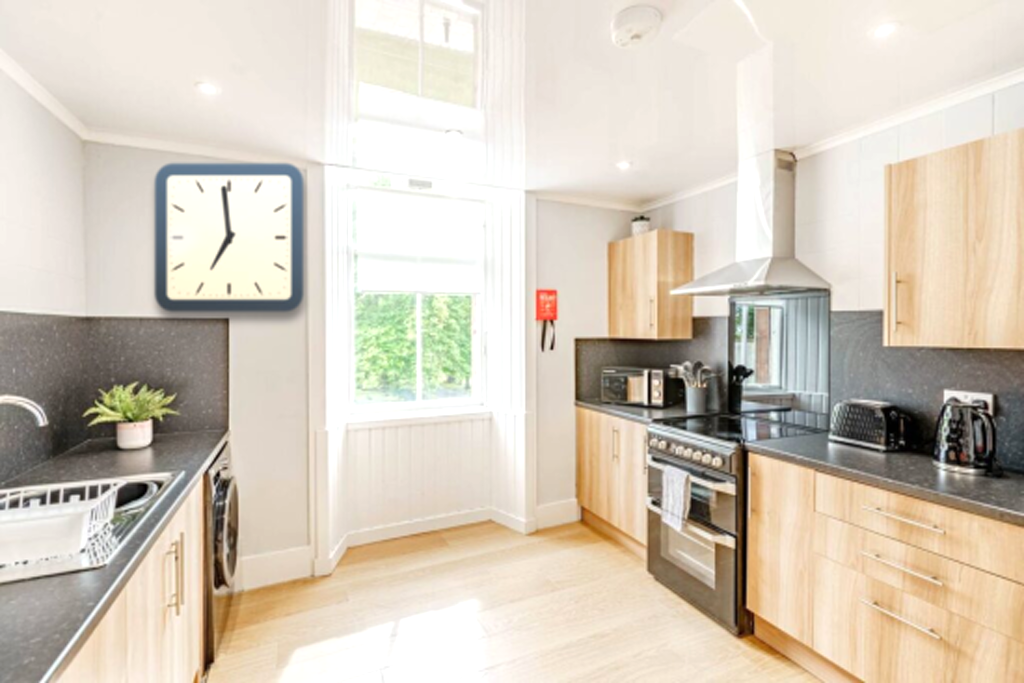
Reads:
h=6 m=59
